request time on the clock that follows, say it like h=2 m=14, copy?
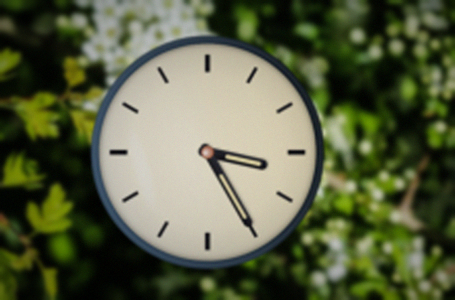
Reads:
h=3 m=25
